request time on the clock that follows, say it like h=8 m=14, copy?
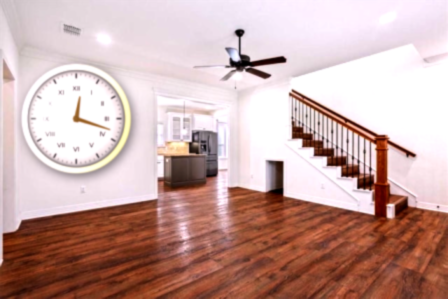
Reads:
h=12 m=18
